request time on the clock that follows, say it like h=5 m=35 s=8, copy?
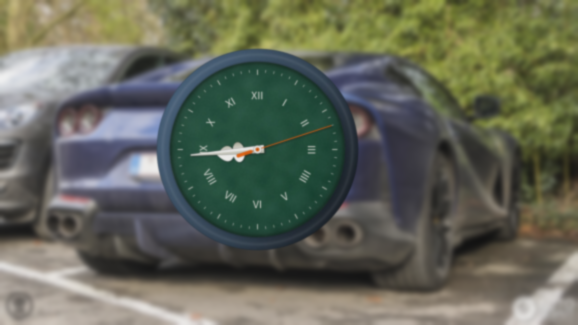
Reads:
h=8 m=44 s=12
